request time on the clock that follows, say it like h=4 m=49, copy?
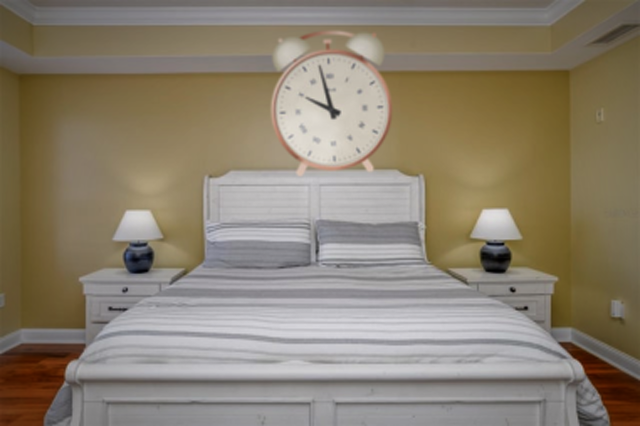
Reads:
h=9 m=58
